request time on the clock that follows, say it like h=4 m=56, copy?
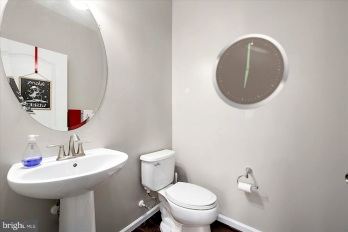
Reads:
h=5 m=59
